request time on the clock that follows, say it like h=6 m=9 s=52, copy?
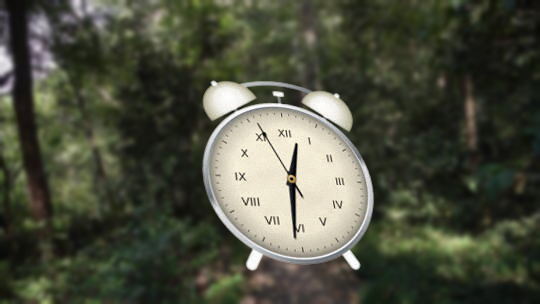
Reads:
h=12 m=30 s=56
